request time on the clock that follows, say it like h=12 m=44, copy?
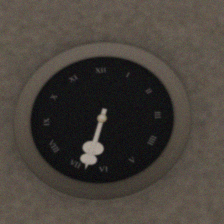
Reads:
h=6 m=33
